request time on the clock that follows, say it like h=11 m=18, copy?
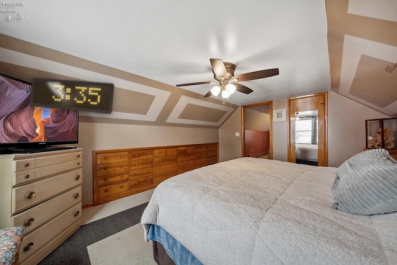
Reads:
h=3 m=35
